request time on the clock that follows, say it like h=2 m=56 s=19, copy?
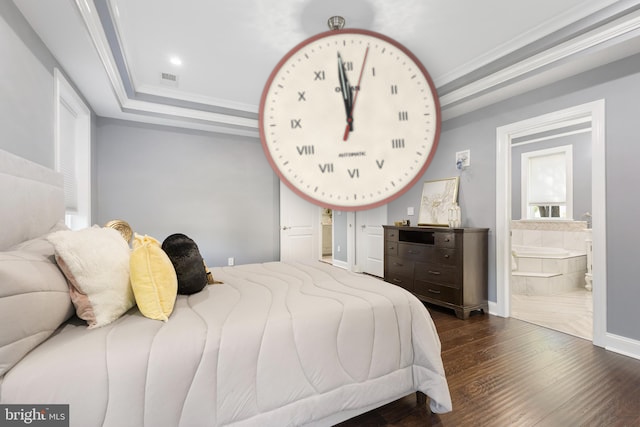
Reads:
h=11 m=59 s=3
